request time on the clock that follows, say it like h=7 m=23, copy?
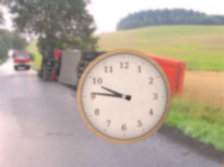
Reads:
h=9 m=46
